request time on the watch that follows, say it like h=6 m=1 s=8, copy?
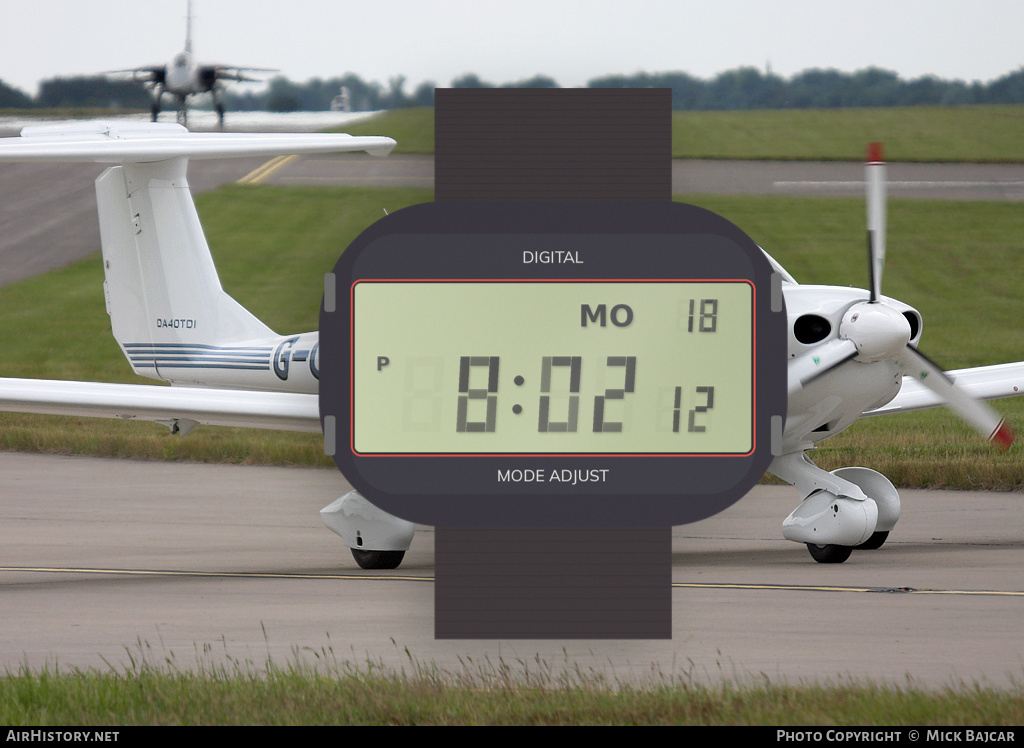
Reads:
h=8 m=2 s=12
